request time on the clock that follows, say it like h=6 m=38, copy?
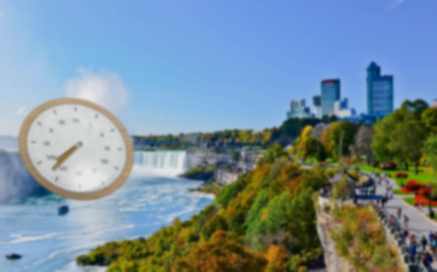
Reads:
h=7 m=37
